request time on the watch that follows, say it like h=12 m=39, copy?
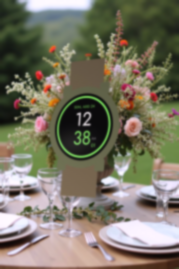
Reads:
h=12 m=38
